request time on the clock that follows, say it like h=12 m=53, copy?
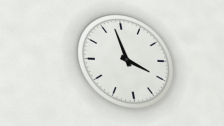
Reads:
h=3 m=58
